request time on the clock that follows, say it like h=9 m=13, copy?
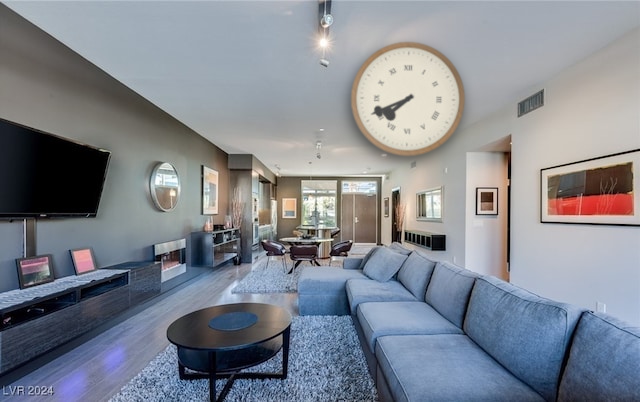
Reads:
h=7 m=41
